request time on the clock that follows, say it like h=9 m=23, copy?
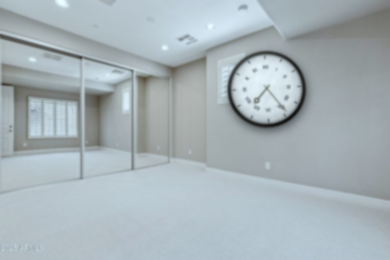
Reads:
h=7 m=24
